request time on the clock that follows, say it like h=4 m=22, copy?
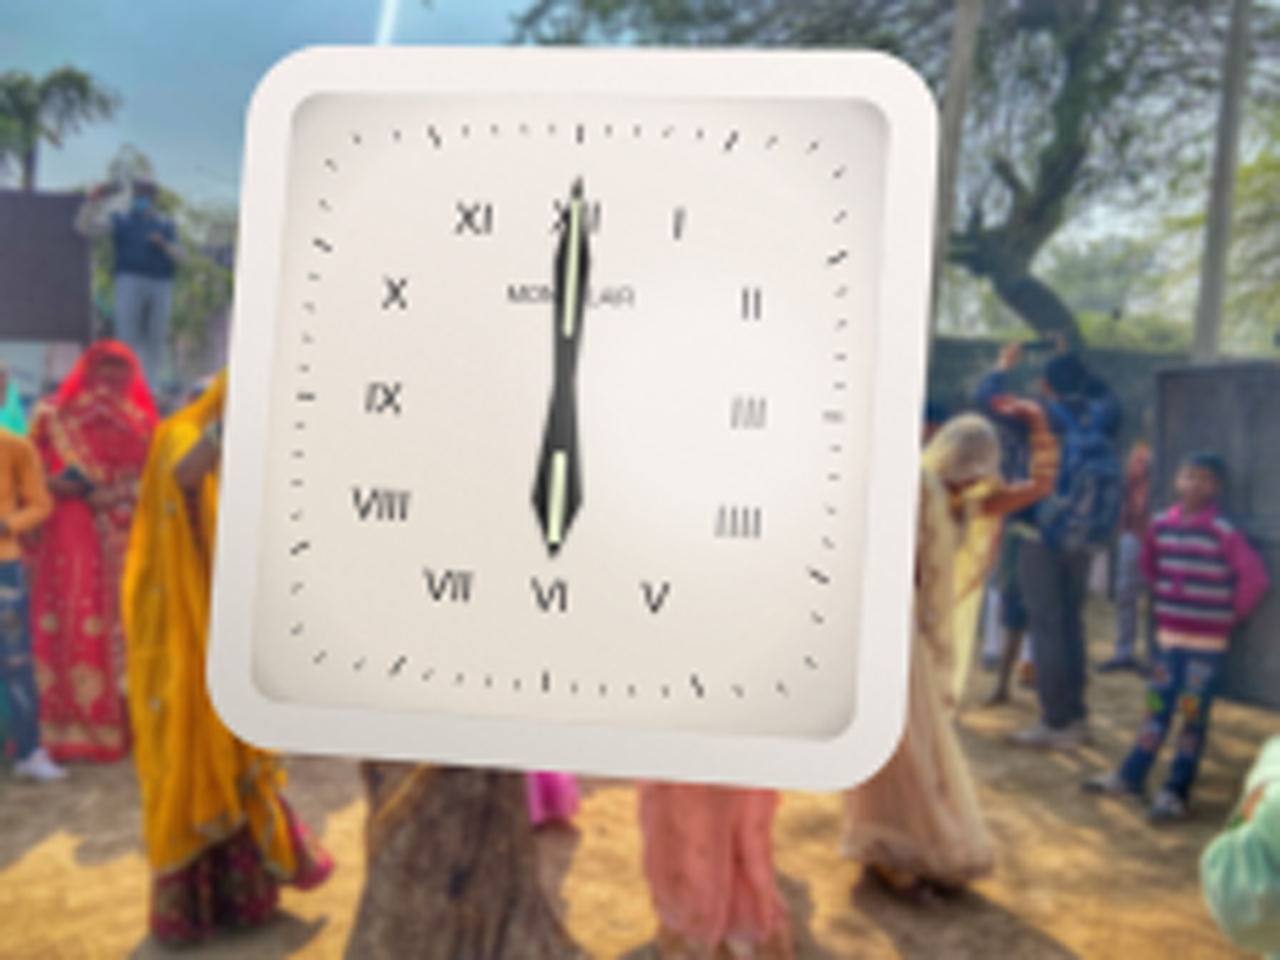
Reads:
h=6 m=0
